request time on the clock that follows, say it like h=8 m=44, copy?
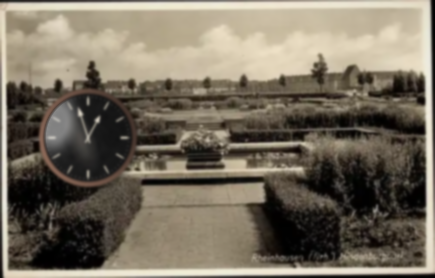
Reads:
h=12 m=57
